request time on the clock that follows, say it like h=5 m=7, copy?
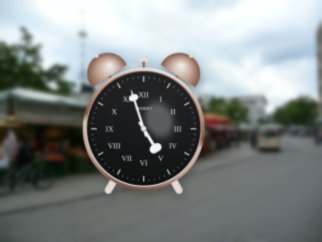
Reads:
h=4 m=57
